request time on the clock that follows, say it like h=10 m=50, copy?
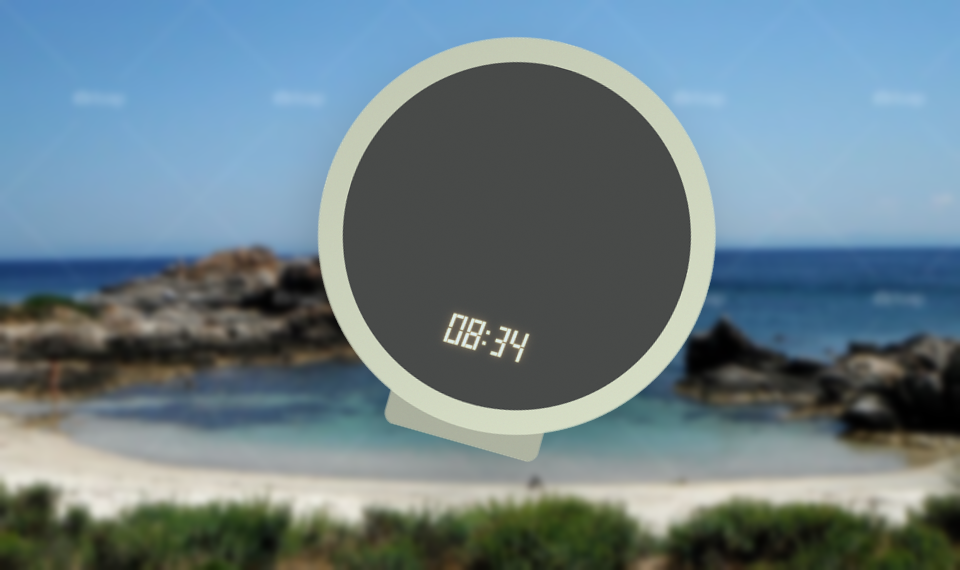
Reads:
h=8 m=34
